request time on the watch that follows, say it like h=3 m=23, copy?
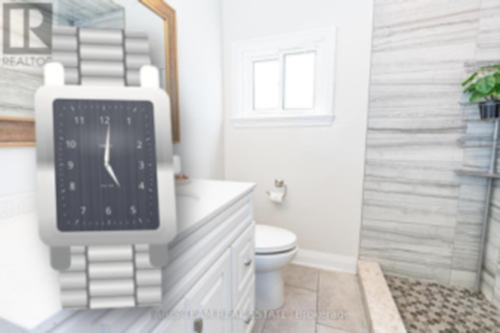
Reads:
h=5 m=1
